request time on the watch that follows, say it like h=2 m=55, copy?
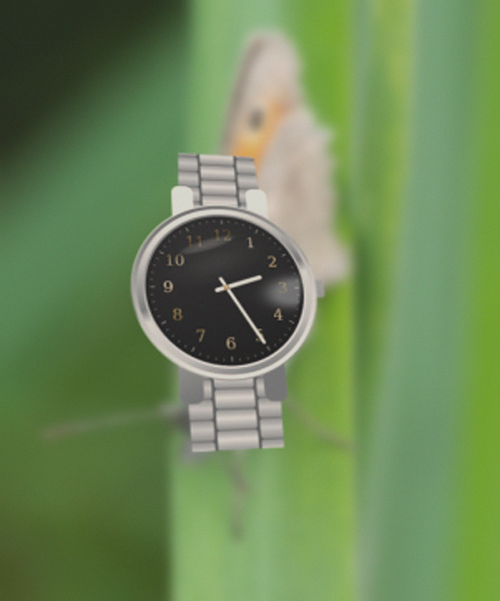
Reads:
h=2 m=25
